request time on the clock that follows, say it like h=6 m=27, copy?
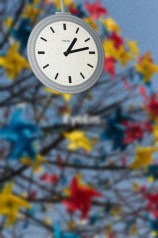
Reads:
h=1 m=13
